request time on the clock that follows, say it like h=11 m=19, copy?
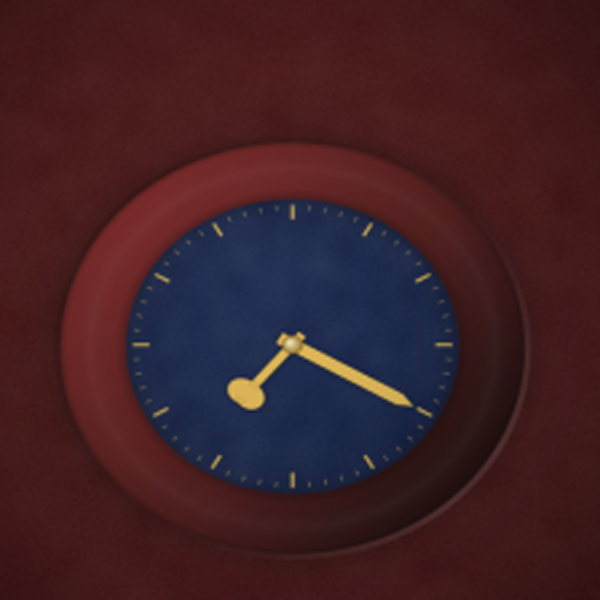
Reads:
h=7 m=20
